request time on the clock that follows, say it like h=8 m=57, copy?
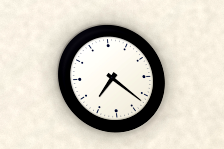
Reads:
h=7 m=22
